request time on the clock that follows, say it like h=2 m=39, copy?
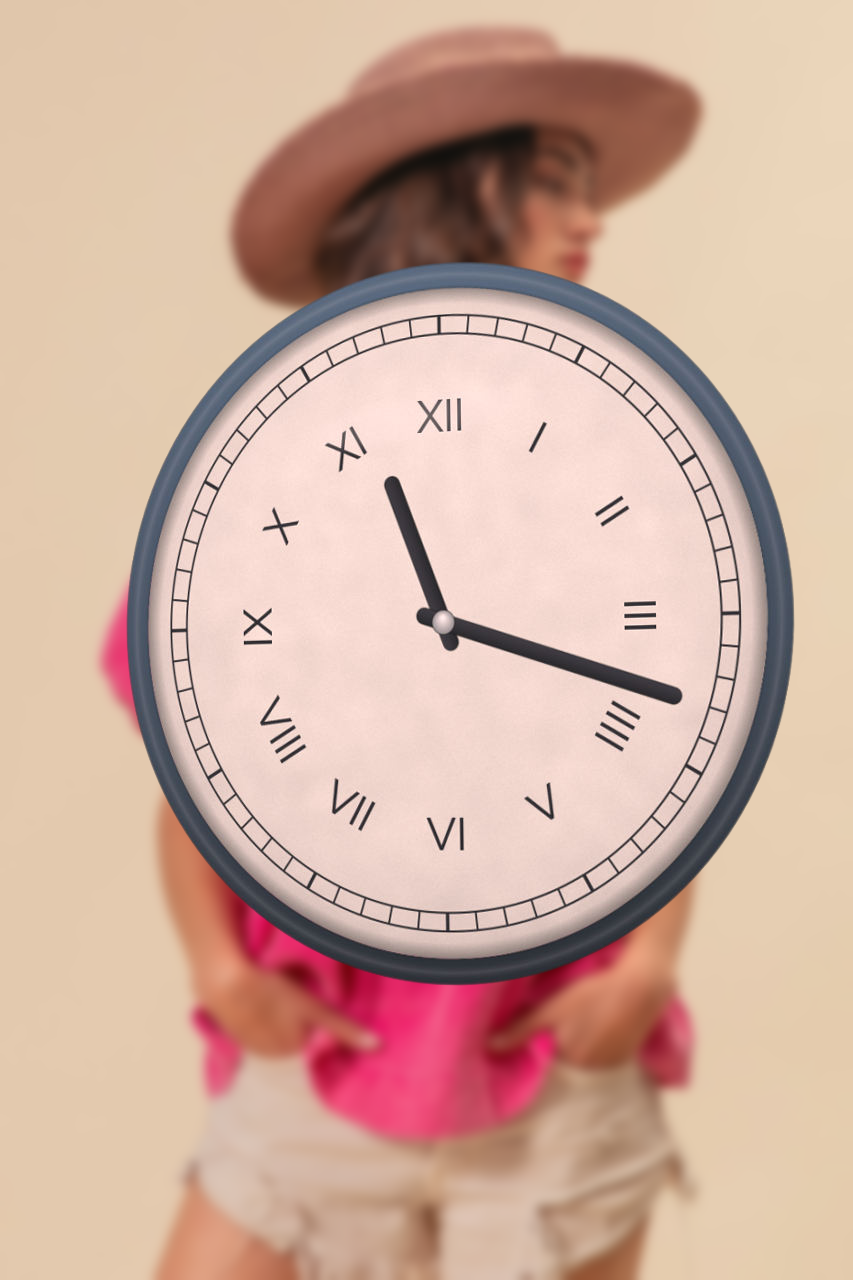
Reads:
h=11 m=18
